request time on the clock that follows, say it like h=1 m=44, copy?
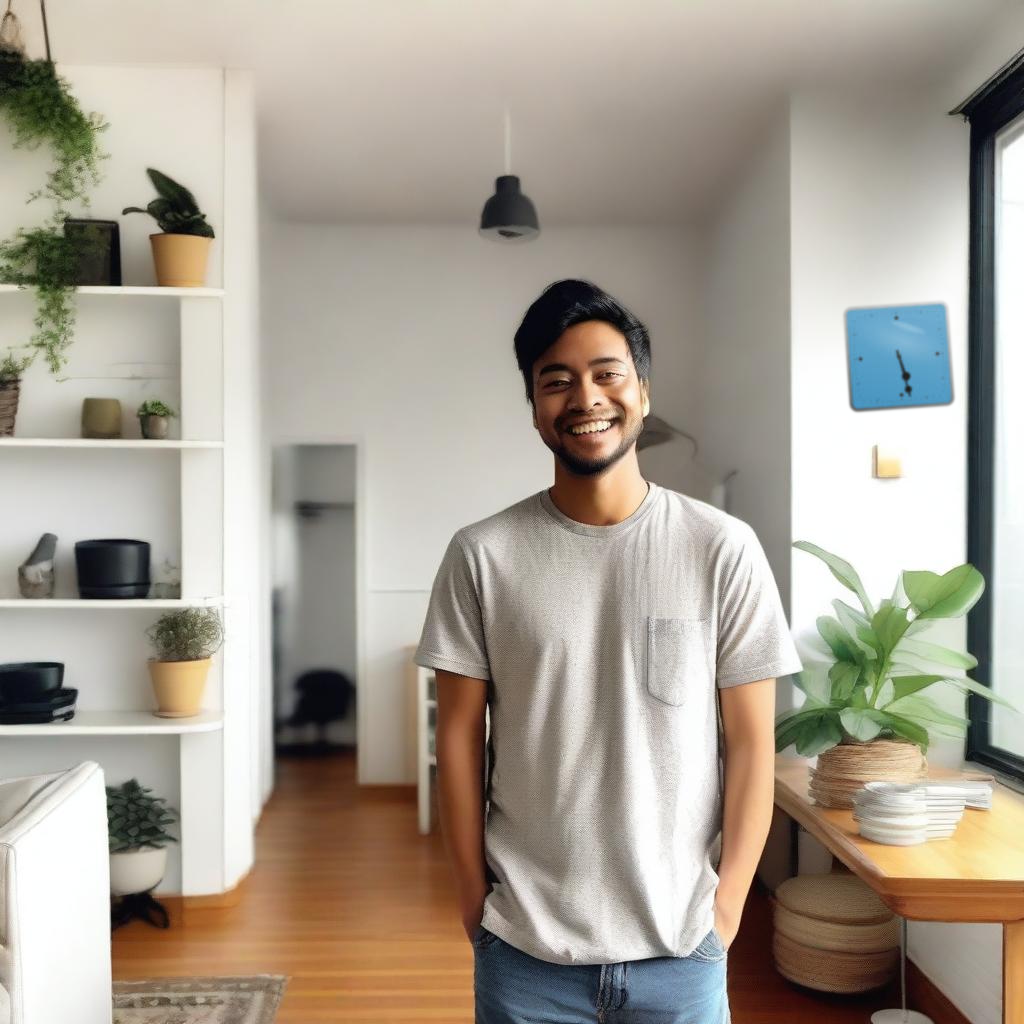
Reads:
h=5 m=28
